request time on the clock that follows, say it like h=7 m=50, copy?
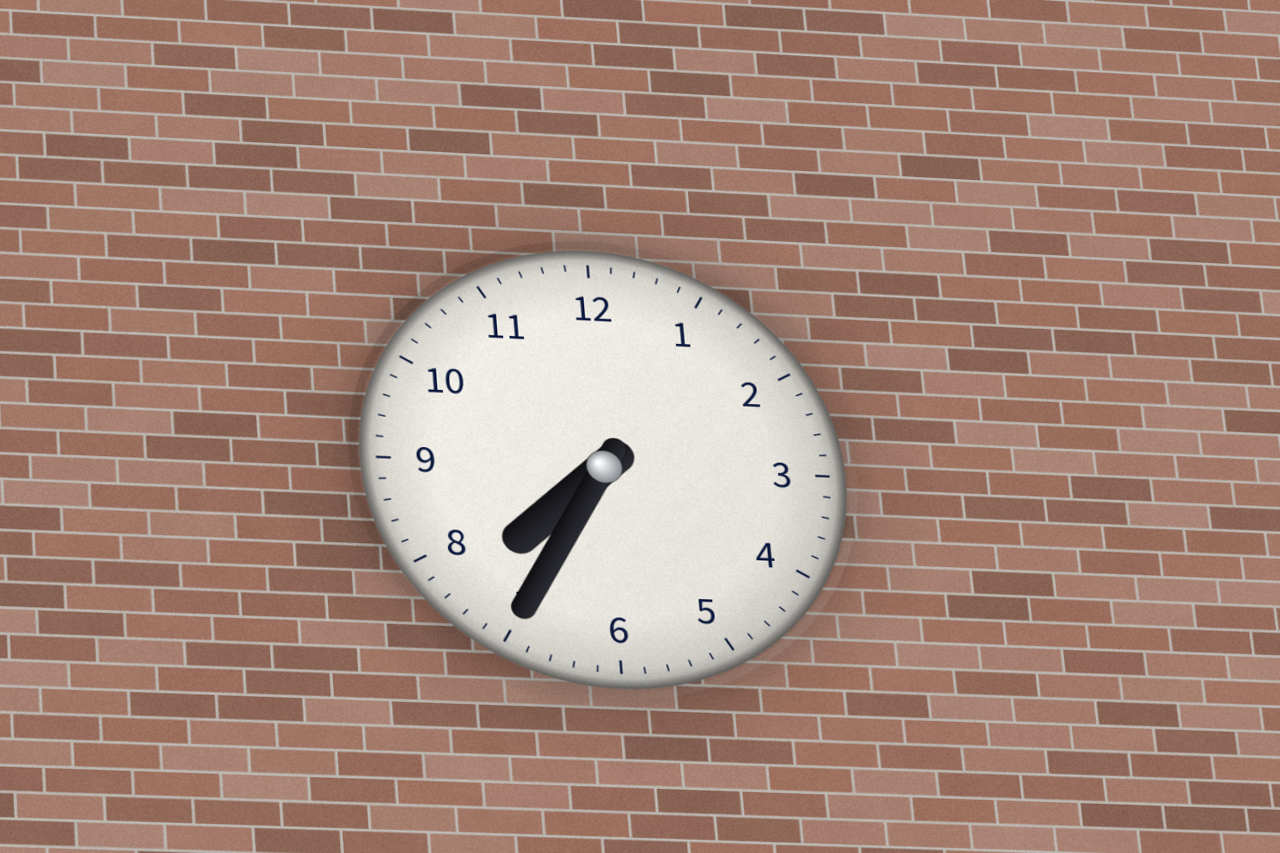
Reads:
h=7 m=35
